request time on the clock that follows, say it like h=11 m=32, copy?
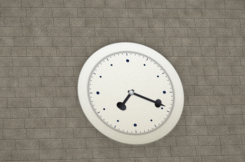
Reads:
h=7 m=19
